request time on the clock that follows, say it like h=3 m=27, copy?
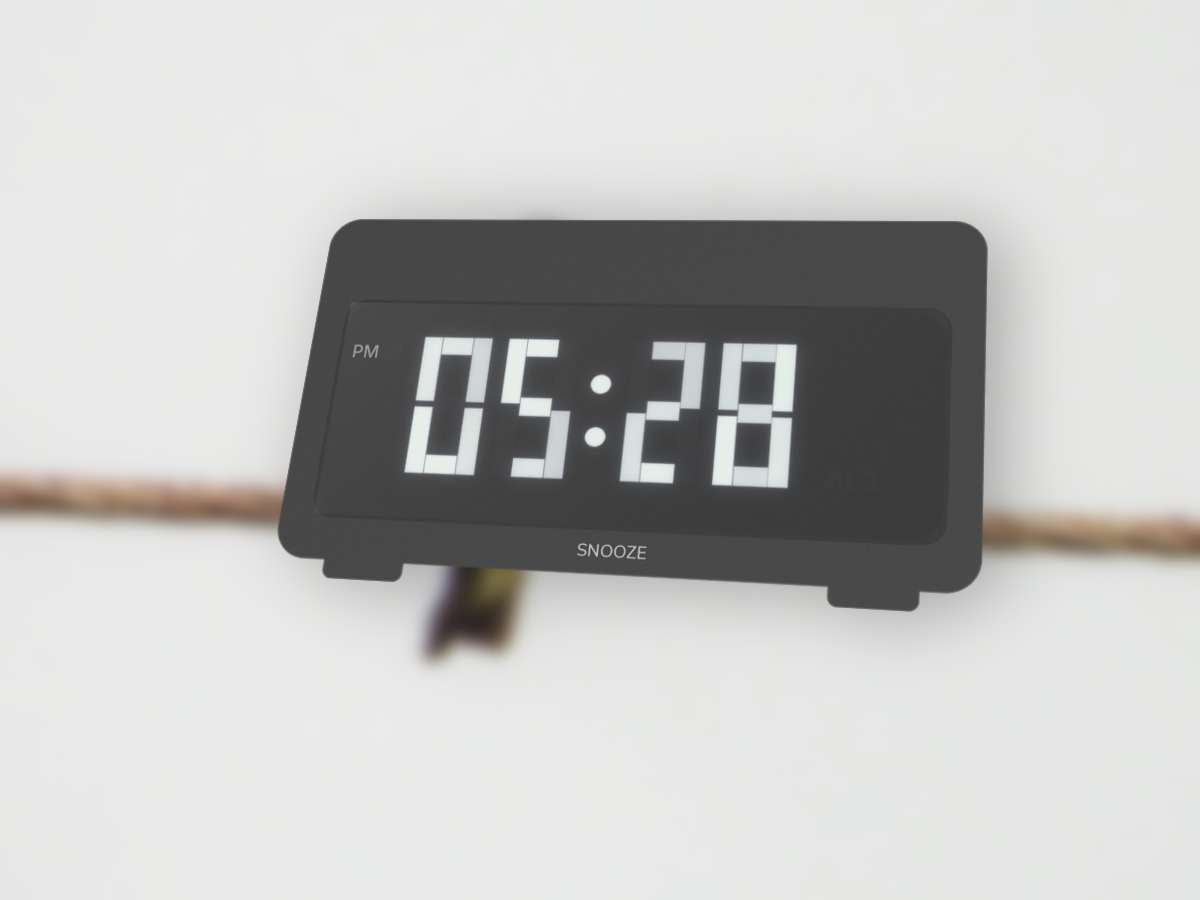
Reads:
h=5 m=28
